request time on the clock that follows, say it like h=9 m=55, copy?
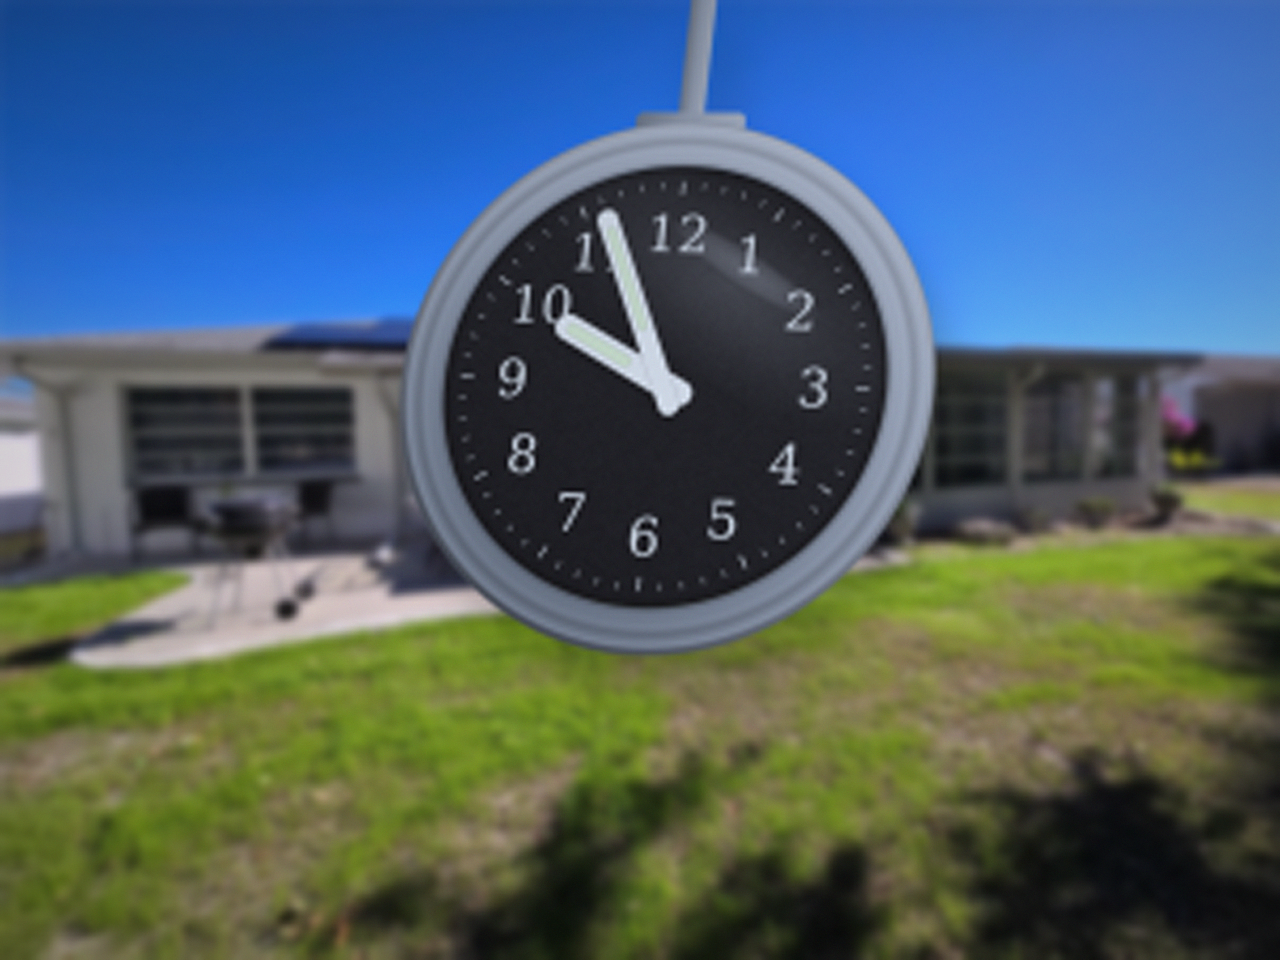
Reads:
h=9 m=56
